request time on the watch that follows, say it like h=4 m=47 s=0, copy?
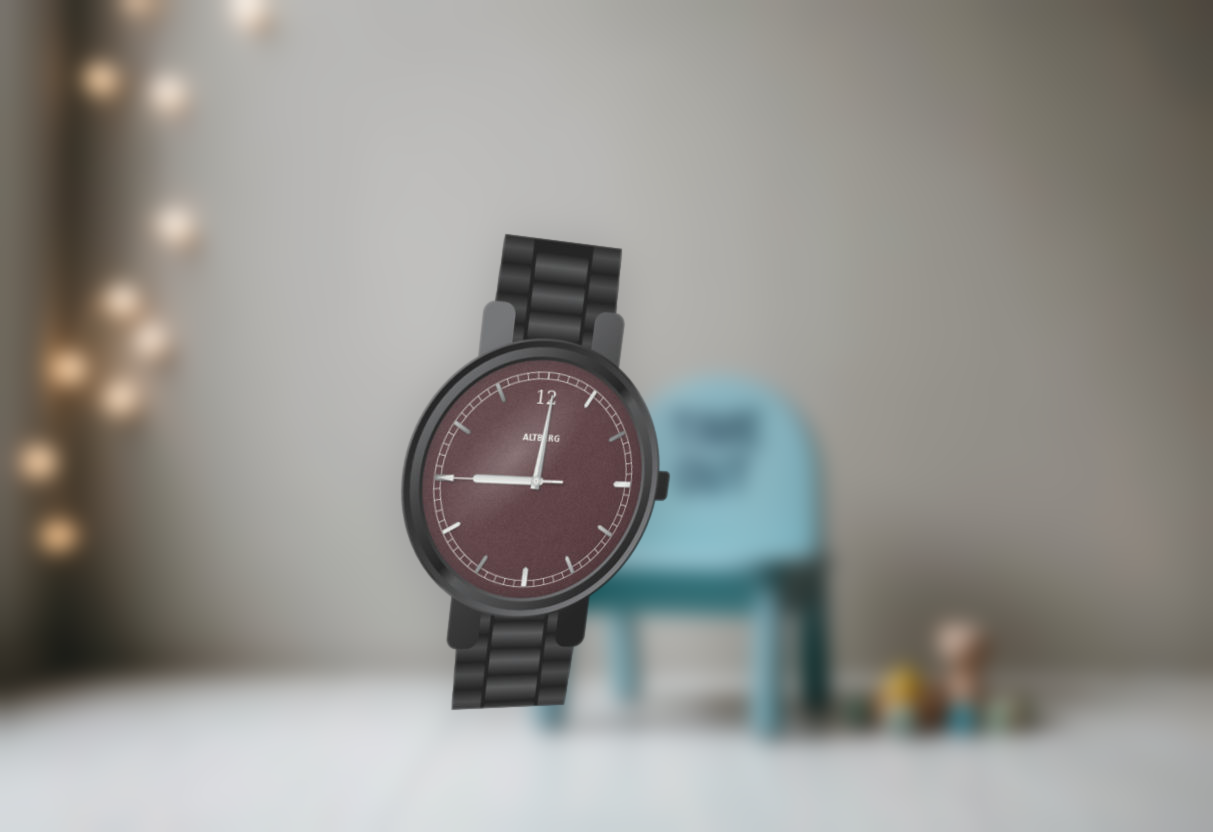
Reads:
h=9 m=0 s=45
